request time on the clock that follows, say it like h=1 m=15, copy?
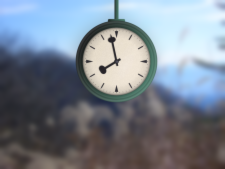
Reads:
h=7 m=58
